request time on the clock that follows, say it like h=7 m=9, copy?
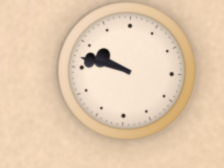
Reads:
h=9 m=47
